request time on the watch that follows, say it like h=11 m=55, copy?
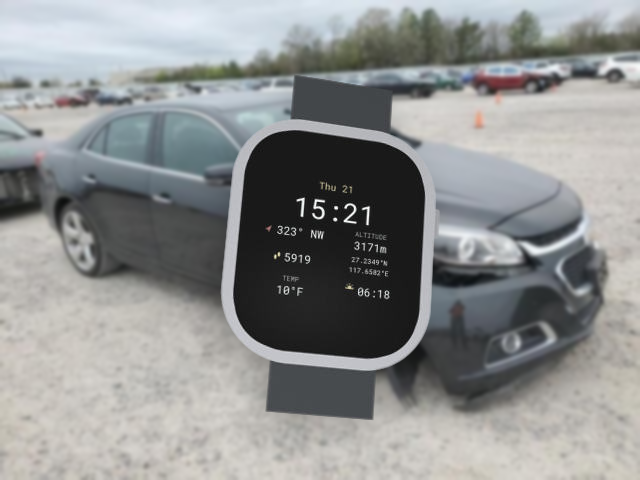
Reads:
h=15 m=21
